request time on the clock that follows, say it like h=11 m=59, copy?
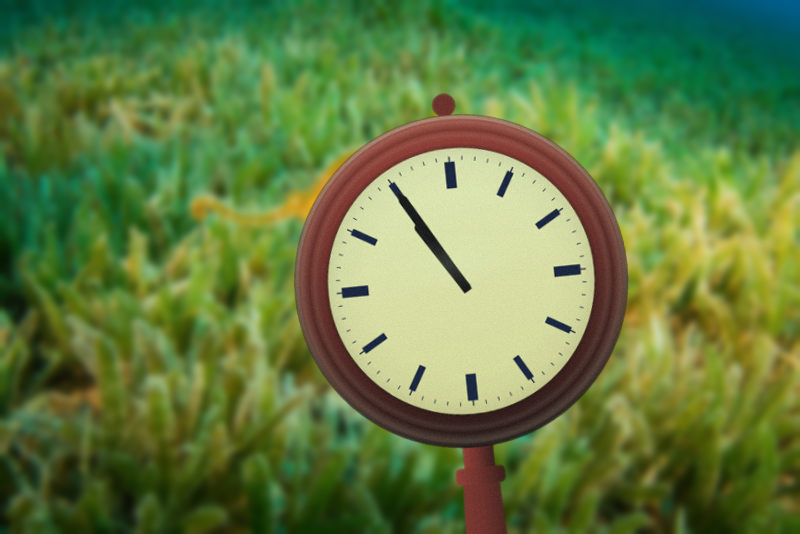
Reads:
h=10 m=55
